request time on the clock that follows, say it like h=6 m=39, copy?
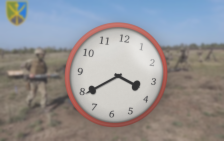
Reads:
h=3 m=39
